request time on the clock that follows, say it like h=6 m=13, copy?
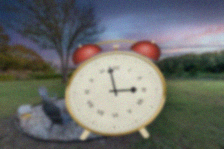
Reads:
h=2 m=58
